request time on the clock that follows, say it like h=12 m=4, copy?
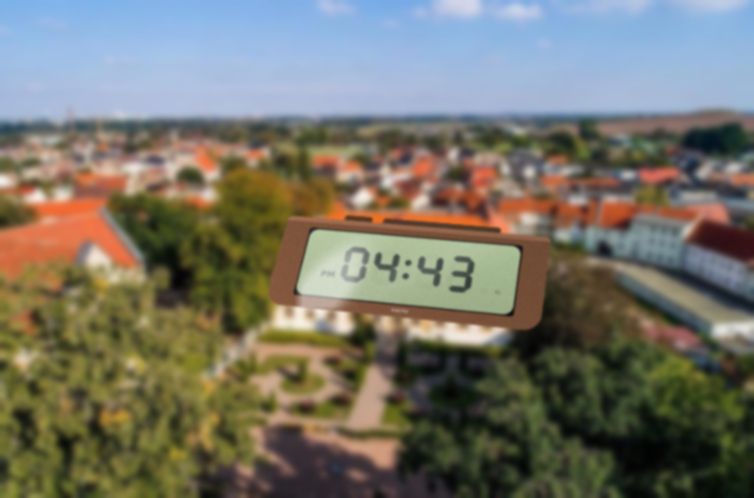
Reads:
h=4 m=43
